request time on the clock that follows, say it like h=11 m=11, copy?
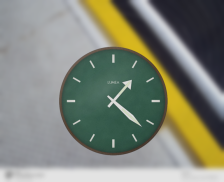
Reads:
h=1 m=22
